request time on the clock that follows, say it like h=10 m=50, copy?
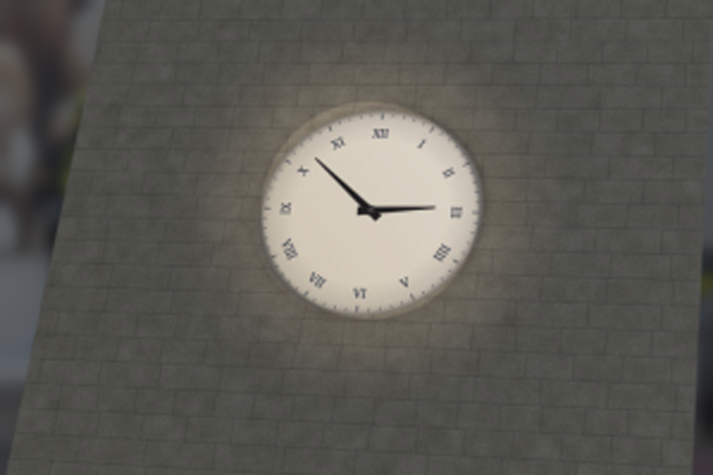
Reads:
h=2 m=52
